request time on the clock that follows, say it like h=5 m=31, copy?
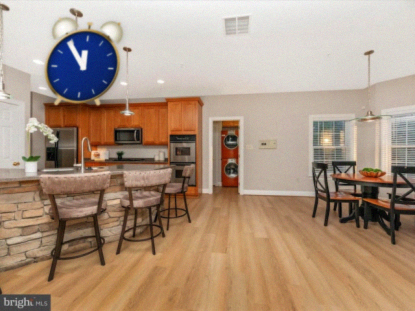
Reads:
h=11 m=54
